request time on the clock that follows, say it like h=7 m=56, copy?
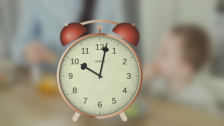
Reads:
h=10 m=2
